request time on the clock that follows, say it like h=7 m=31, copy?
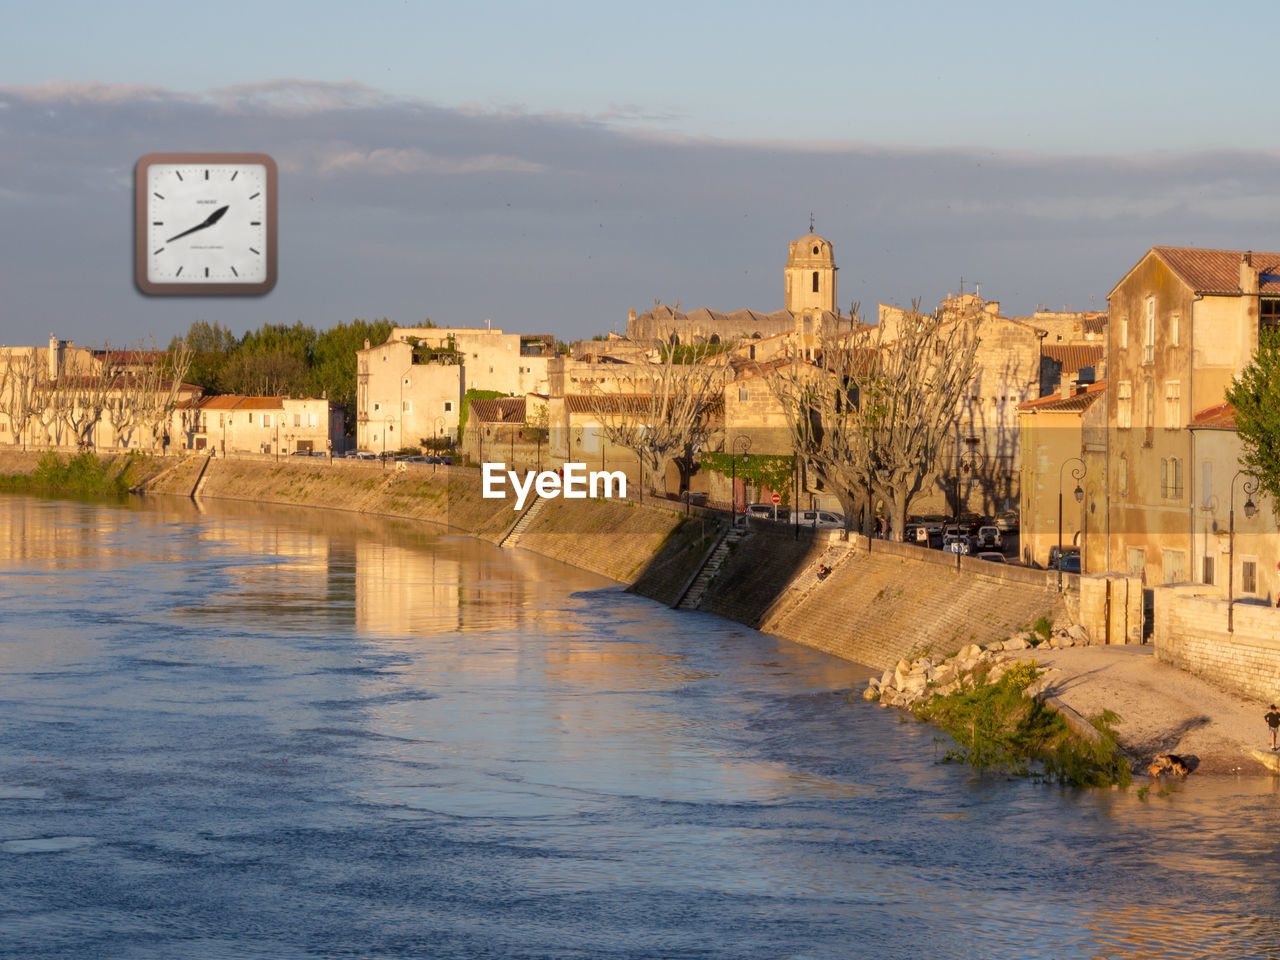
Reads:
h=1 m=41
